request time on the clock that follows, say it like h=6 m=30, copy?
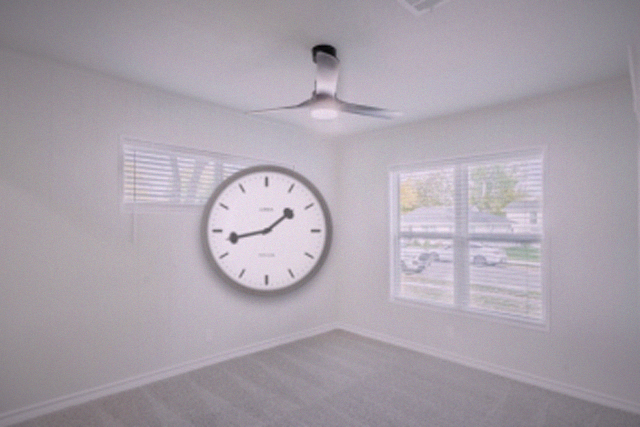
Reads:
h=1 m=43
